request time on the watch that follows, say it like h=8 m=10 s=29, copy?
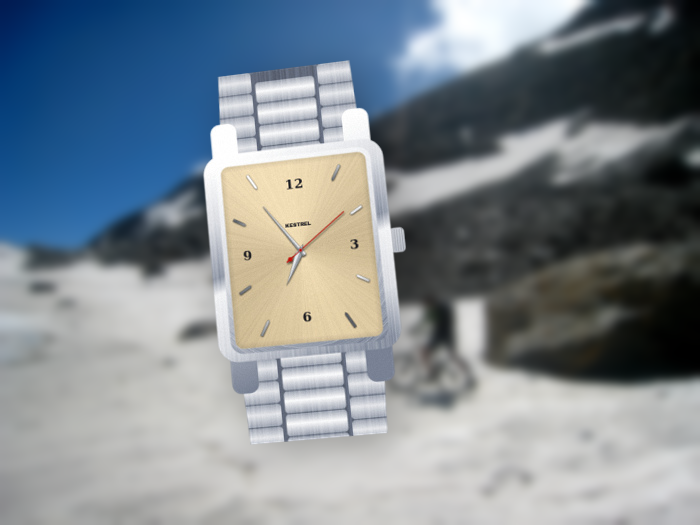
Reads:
h=6 m=54 s=9
